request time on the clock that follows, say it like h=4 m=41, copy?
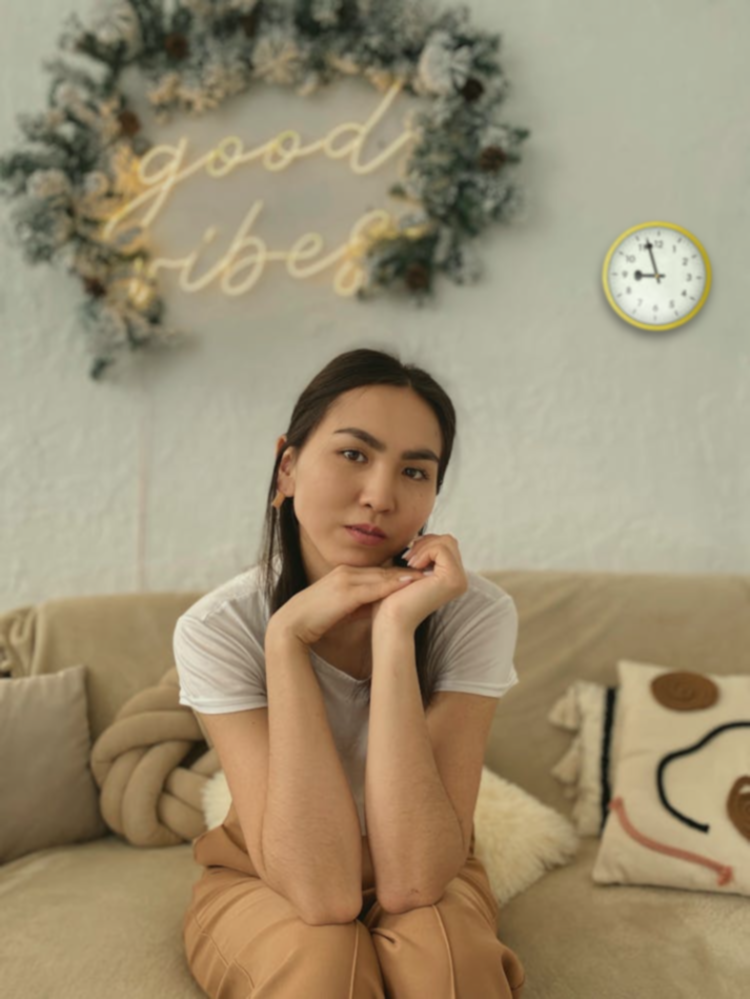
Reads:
h=8 m=57
